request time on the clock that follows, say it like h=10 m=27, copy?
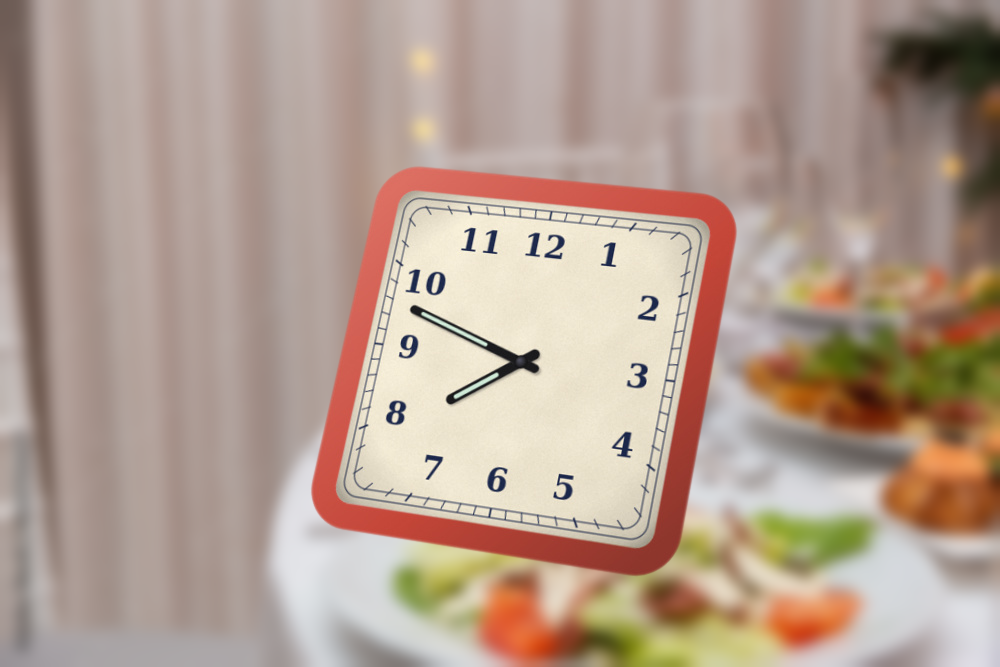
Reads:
h=7 m=48
